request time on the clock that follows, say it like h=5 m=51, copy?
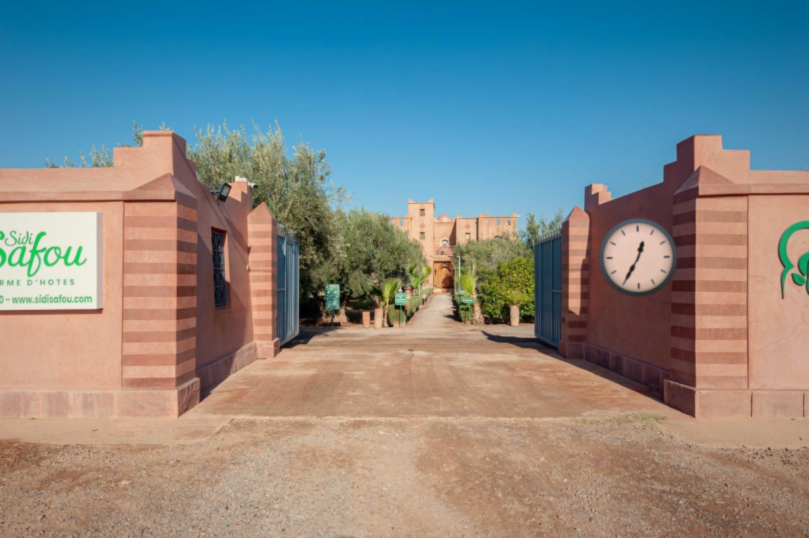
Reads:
h=12 m=35
